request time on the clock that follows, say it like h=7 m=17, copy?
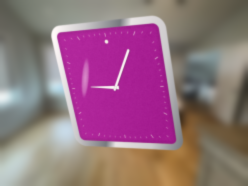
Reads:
h=9 m=5
